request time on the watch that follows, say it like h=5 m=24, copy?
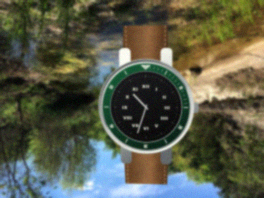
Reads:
h=10 m=33
